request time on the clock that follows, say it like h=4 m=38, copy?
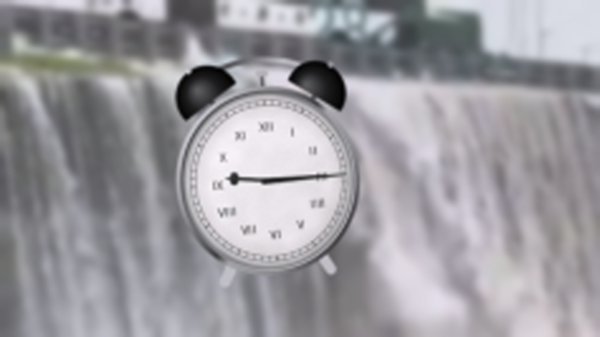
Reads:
h=9 m=15
